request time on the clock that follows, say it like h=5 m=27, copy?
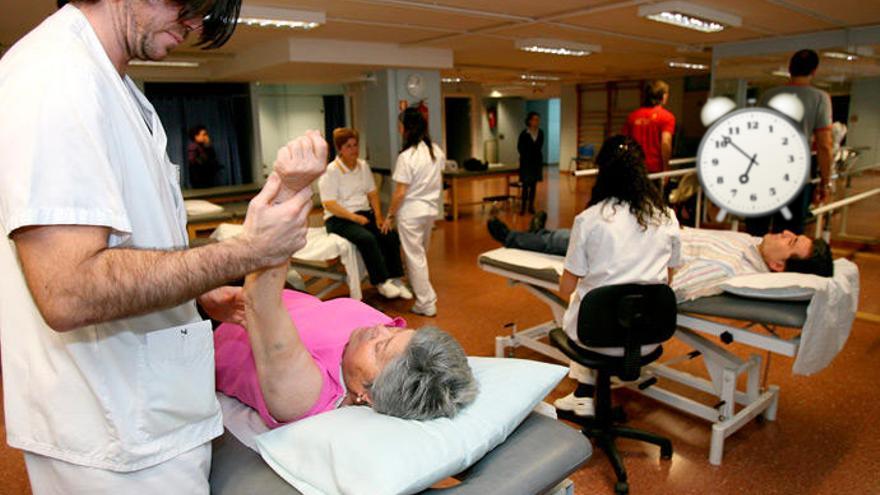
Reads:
h=6 m=52
